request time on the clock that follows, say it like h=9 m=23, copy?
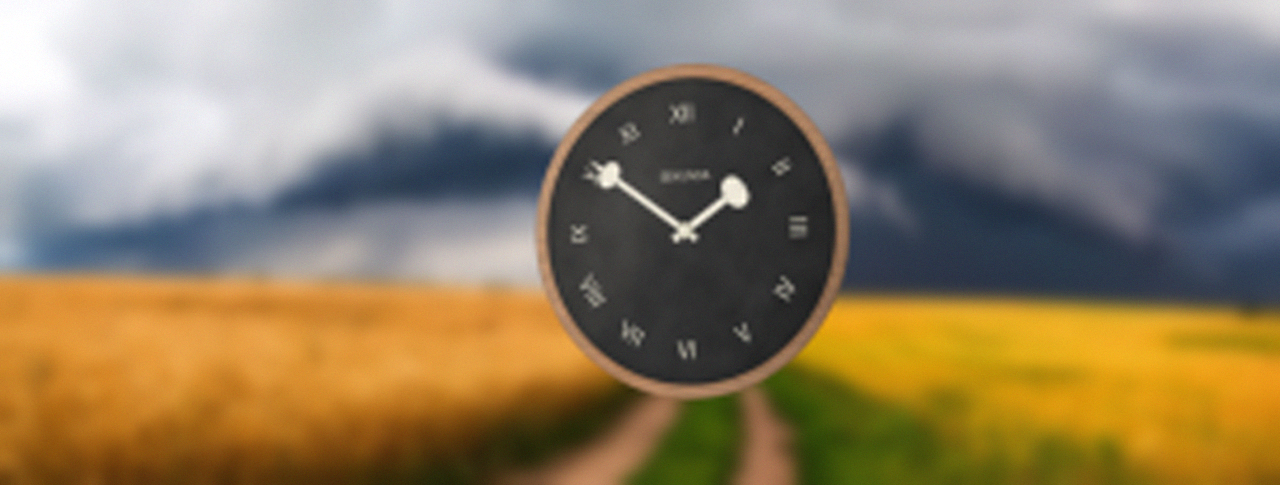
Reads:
h=1 m=51
